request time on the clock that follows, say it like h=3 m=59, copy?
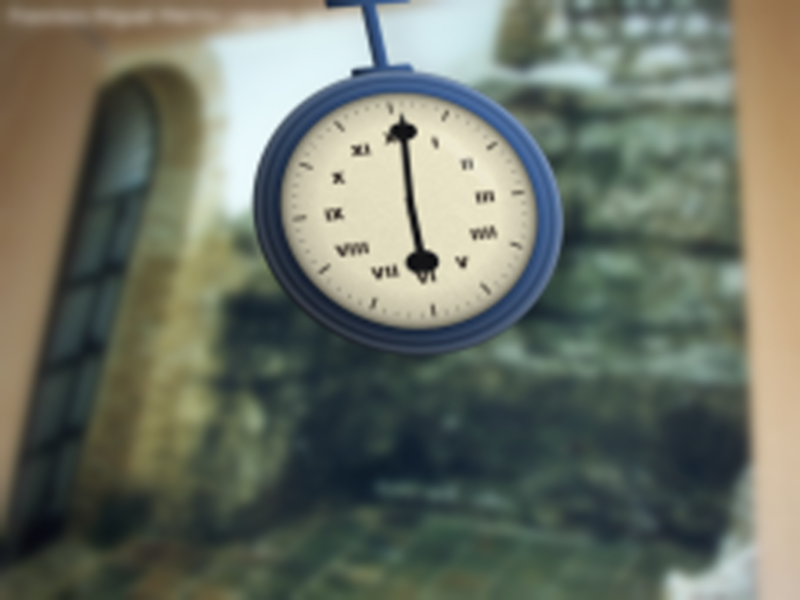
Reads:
h=6 m=1
